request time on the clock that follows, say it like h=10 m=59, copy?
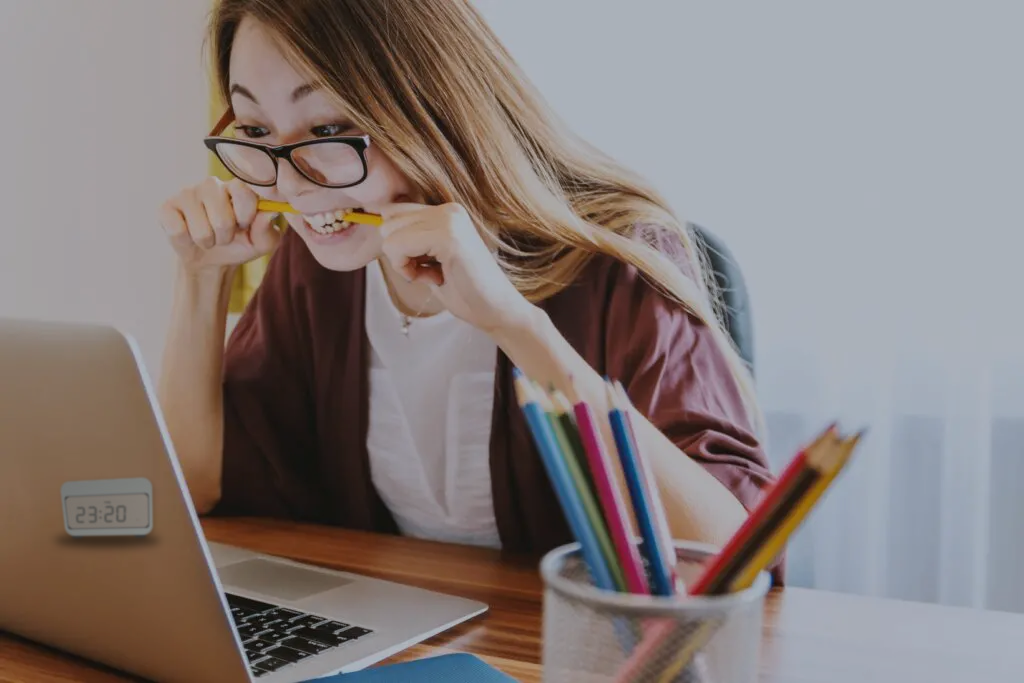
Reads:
h=23 m=20
